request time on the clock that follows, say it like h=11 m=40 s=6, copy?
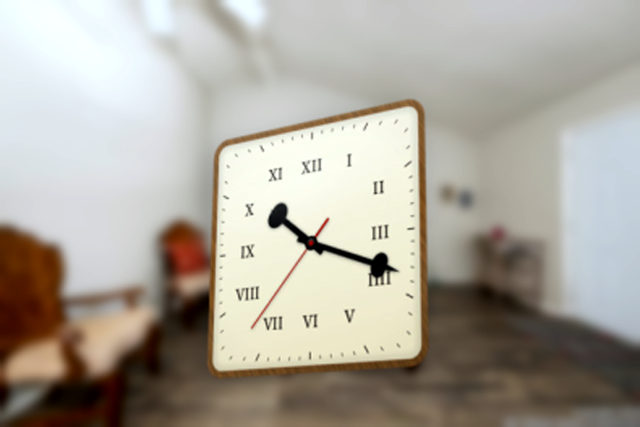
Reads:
h=10 m=18 s=37
